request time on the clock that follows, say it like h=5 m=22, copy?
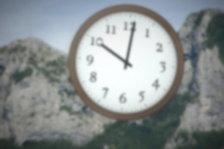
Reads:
h=10 m=1
